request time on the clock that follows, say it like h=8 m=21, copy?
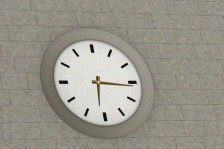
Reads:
h=6 m=16
